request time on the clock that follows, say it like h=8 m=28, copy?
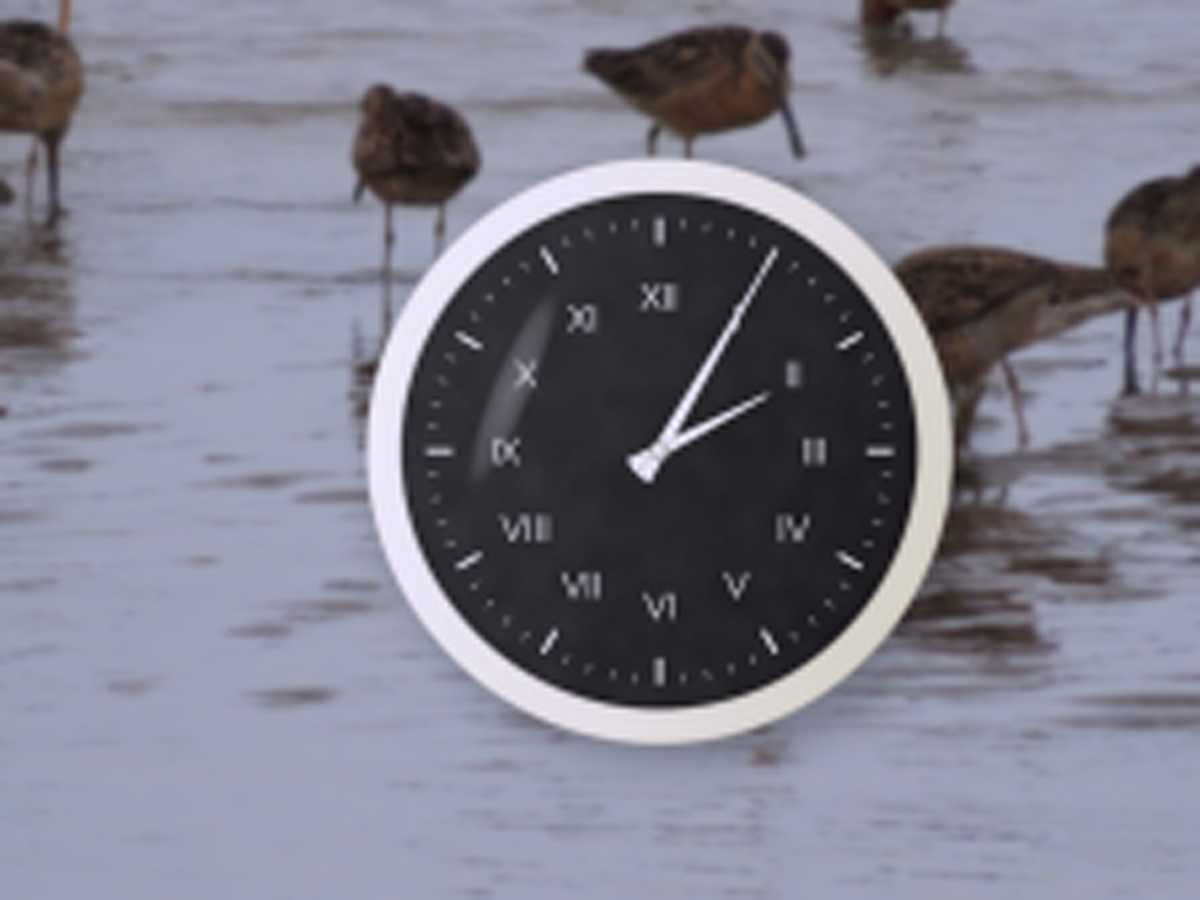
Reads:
h=2 m=5
